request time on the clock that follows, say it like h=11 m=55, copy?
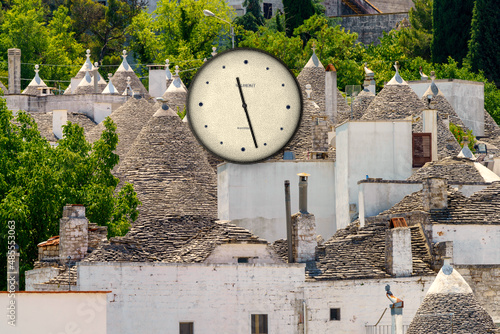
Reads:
h=11 m=27
